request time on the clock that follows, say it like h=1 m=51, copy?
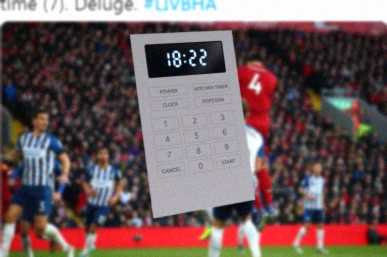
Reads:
h=18 m=22
